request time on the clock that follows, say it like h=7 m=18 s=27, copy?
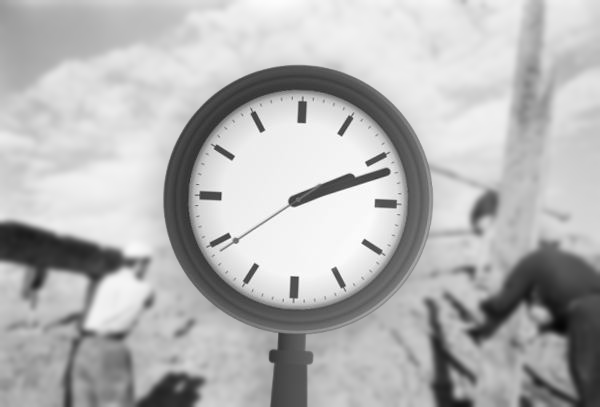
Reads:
h=2 m=11 s=39
